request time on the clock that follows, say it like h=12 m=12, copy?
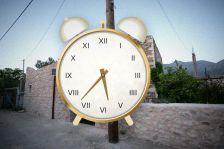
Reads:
h=5 m=37
